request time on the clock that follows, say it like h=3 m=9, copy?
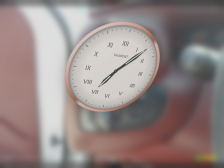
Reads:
h=7 m=7
